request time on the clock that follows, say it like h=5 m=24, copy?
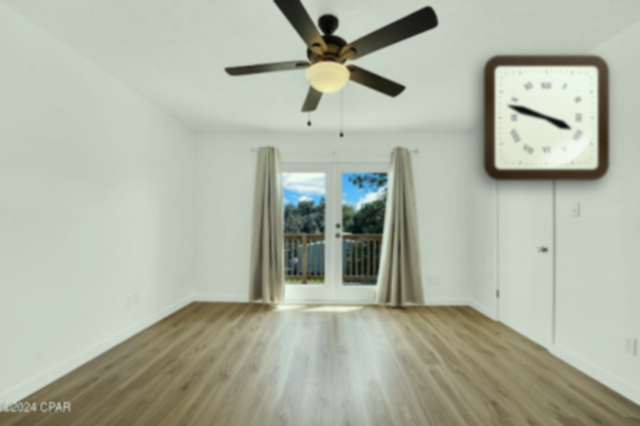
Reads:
h=3 m=48
